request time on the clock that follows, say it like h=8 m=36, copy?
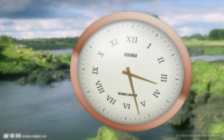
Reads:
h=3 m=27
